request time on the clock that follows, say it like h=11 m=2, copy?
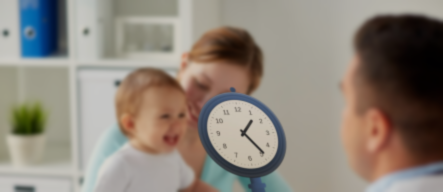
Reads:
h=1 m=24
